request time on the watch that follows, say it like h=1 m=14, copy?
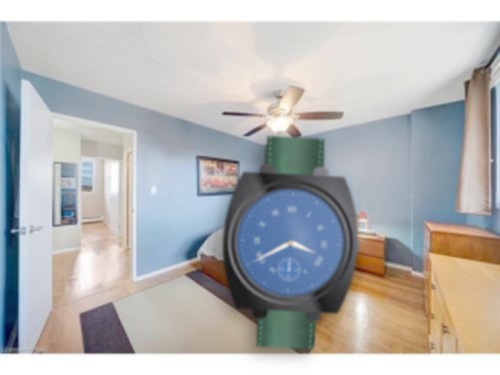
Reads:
h=3 m=40
